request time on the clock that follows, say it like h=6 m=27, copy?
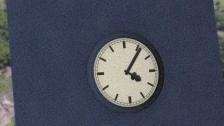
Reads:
h=4 m=6
